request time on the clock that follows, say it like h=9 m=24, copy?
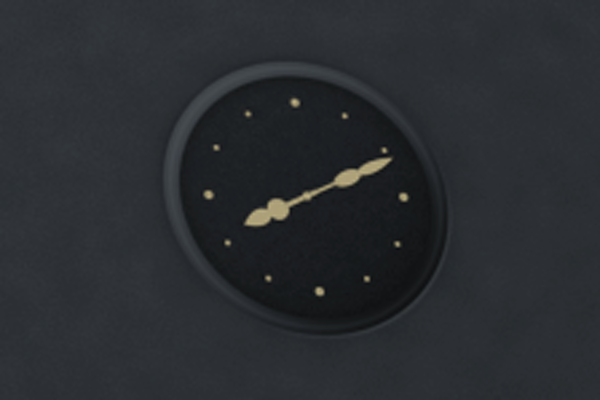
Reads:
h=8 m=11
